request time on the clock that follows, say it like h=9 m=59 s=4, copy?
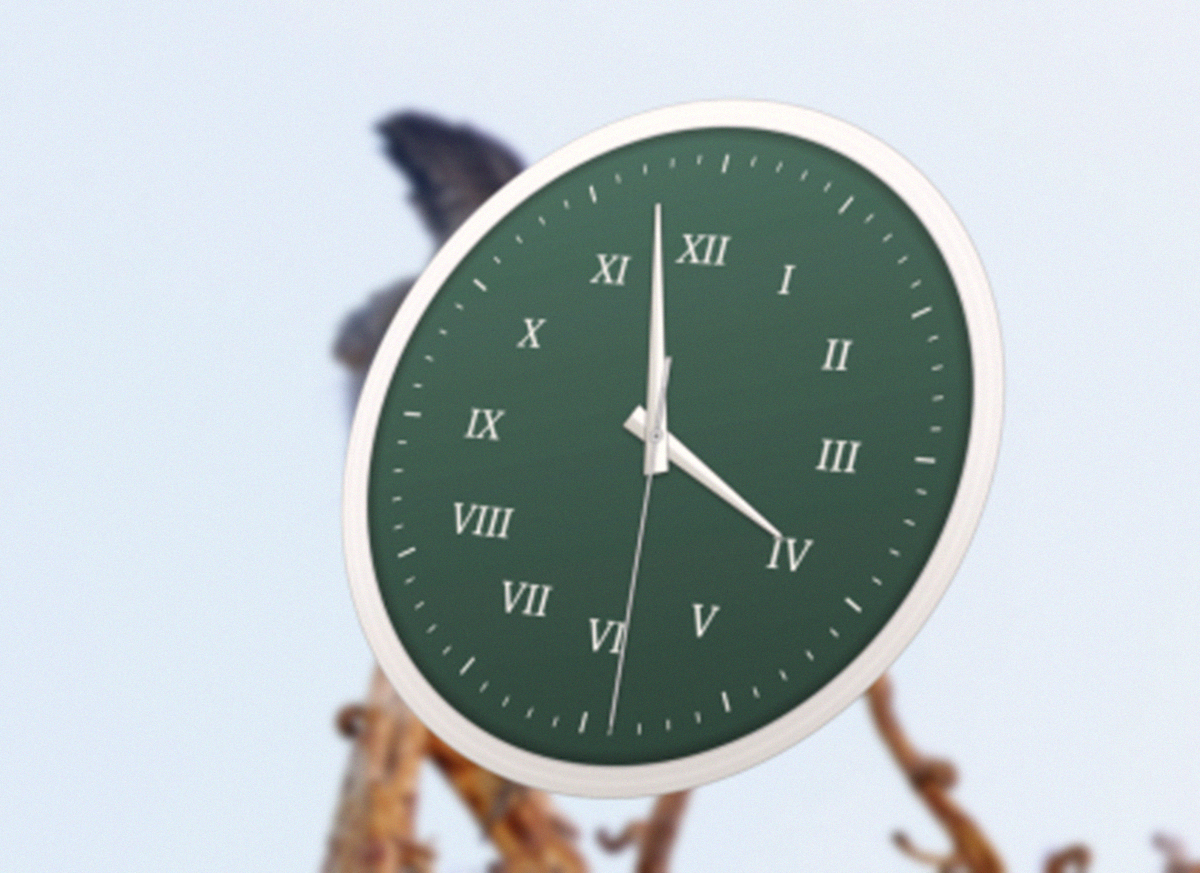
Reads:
h=3 m=57 s=29
